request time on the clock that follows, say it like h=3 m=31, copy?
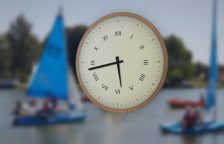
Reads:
h=5 m=43
